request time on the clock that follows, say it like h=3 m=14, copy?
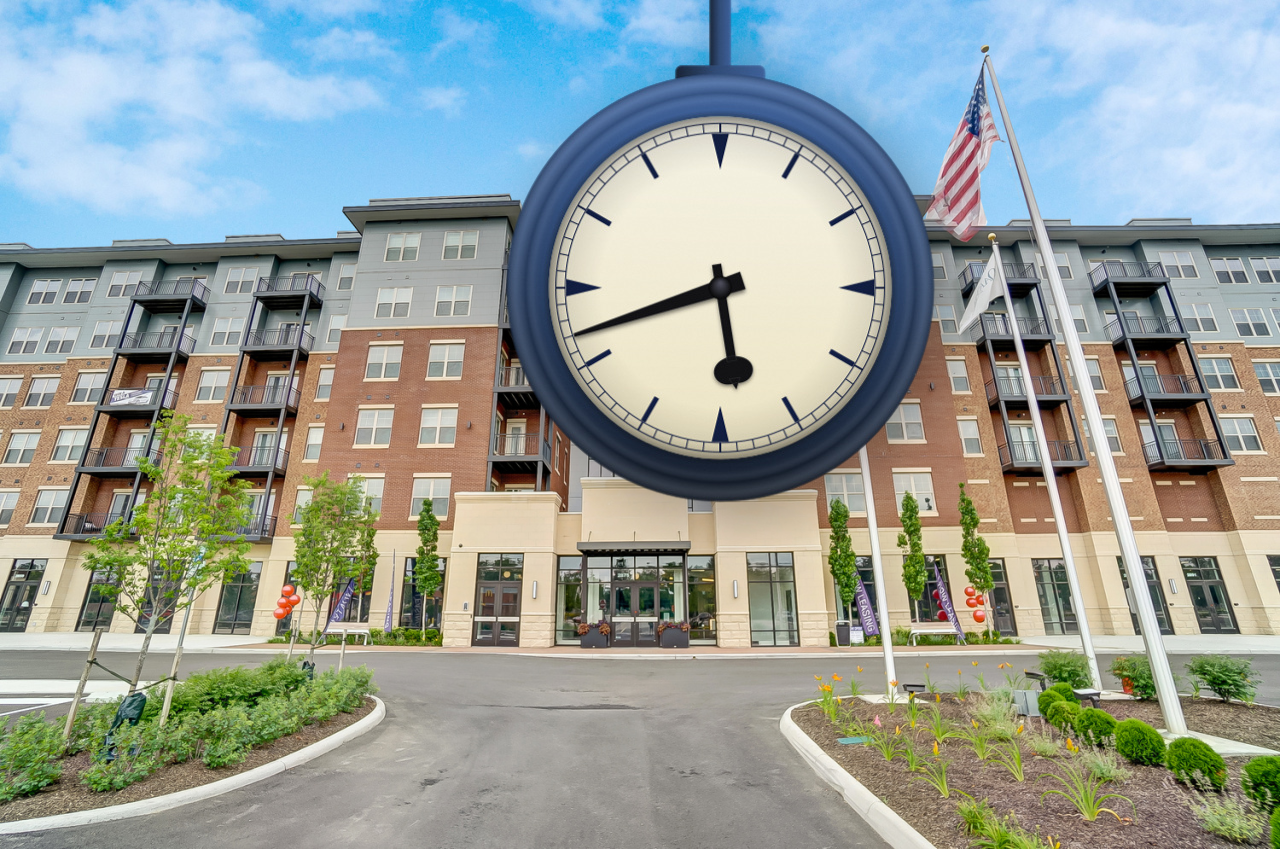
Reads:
h=5 m=42
